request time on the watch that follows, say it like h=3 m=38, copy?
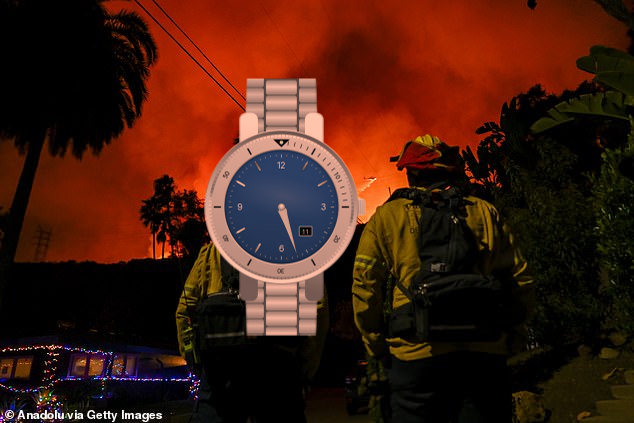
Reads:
h=5 m=27
